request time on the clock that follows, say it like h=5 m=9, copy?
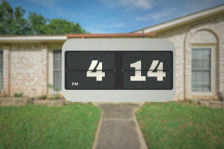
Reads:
h=4 m=14
